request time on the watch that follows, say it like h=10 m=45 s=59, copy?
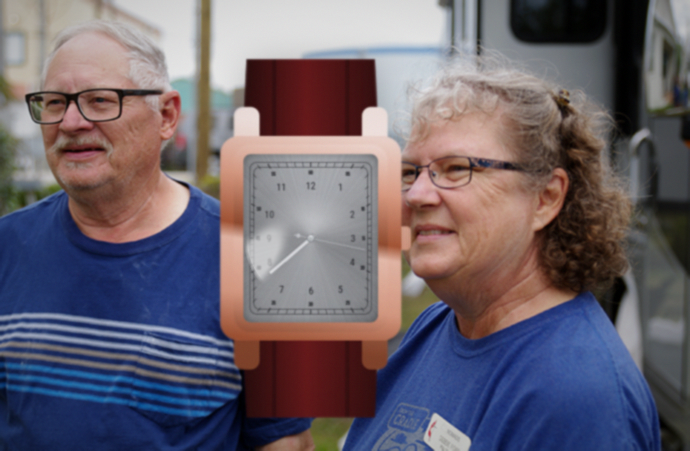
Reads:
h=7 m=38 s=17
